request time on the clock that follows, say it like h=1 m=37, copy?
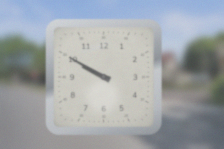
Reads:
h=9 m=50
